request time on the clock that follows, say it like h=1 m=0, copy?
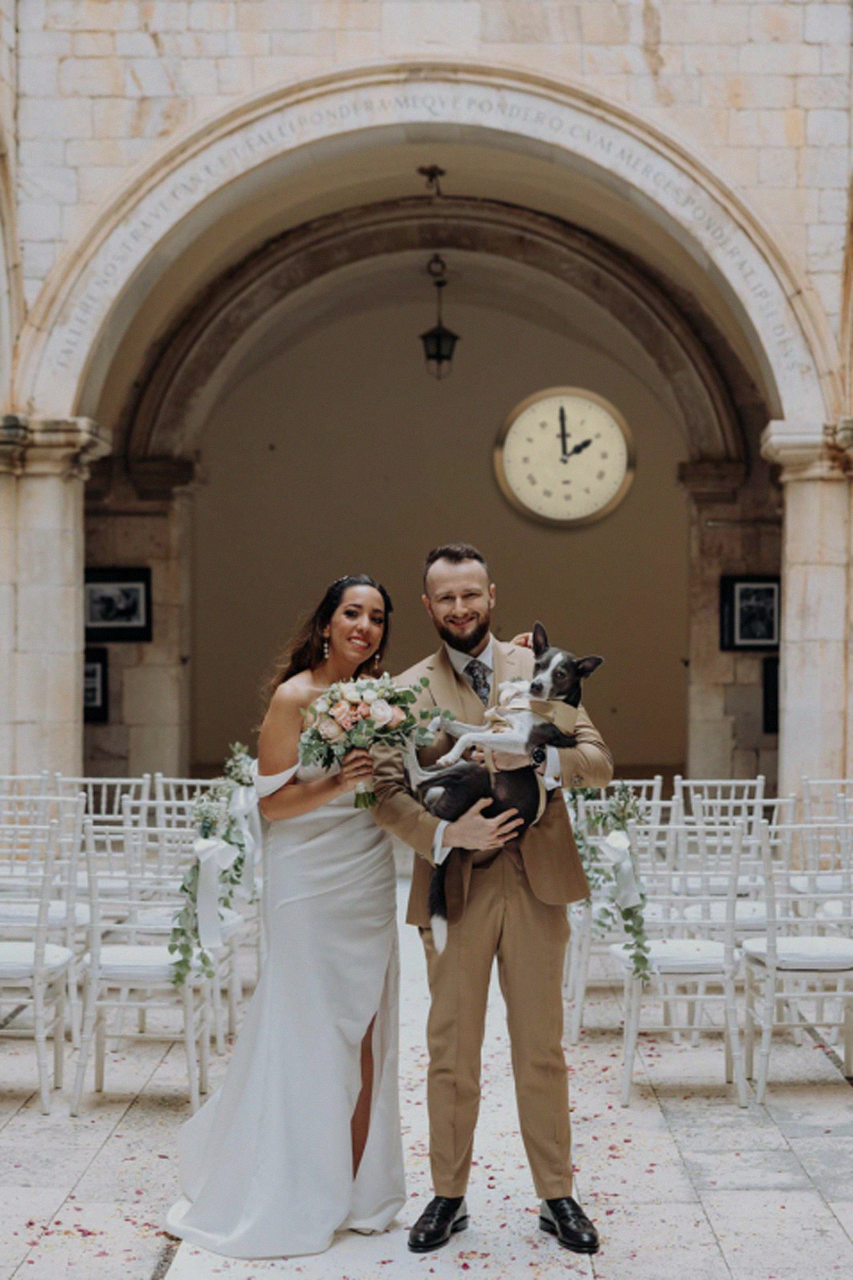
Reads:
h=2 m=0
